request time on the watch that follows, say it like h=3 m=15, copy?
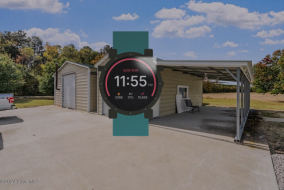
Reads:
h=11 m=55
